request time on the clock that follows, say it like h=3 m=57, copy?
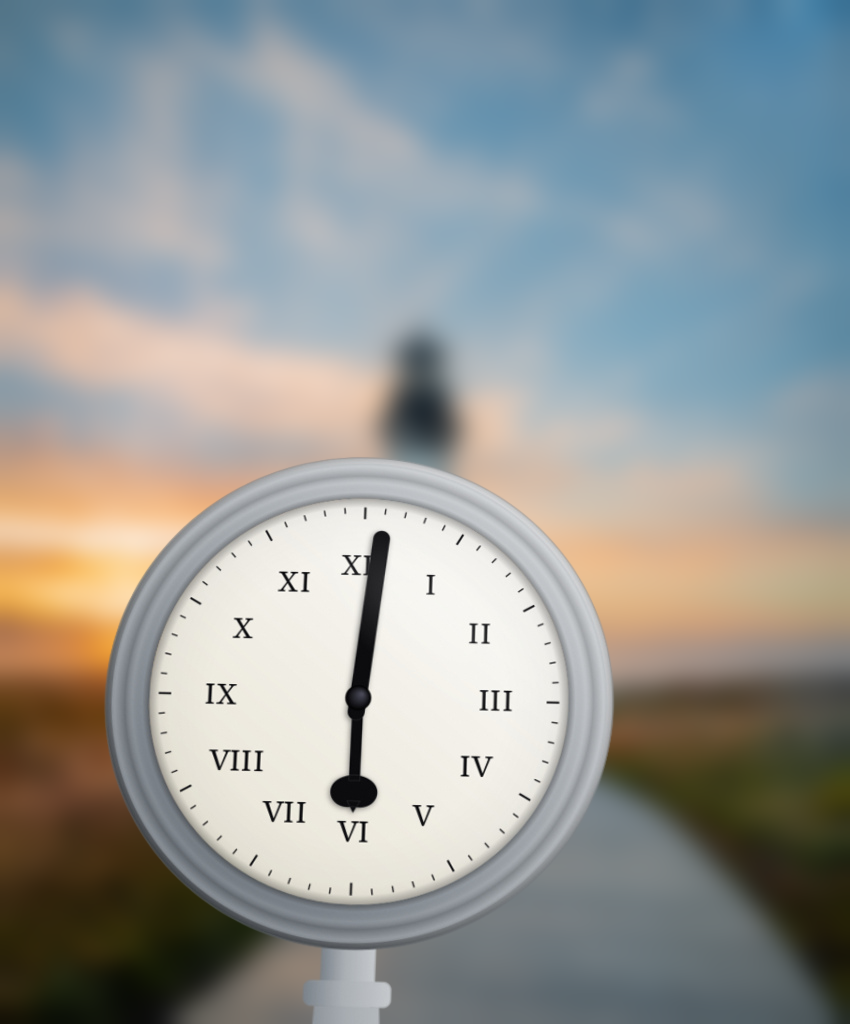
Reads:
h=6 m=1
